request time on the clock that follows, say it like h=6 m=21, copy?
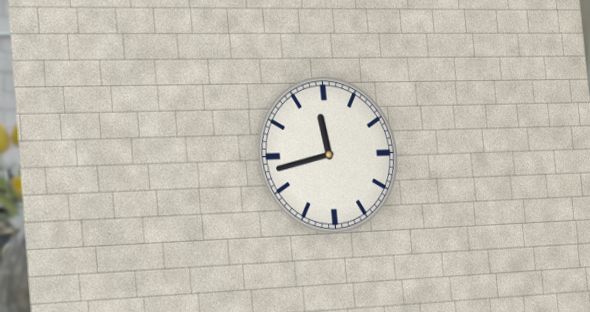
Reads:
h=11 m=43
